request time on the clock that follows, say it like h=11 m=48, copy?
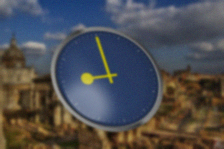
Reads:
h=9 m=0
